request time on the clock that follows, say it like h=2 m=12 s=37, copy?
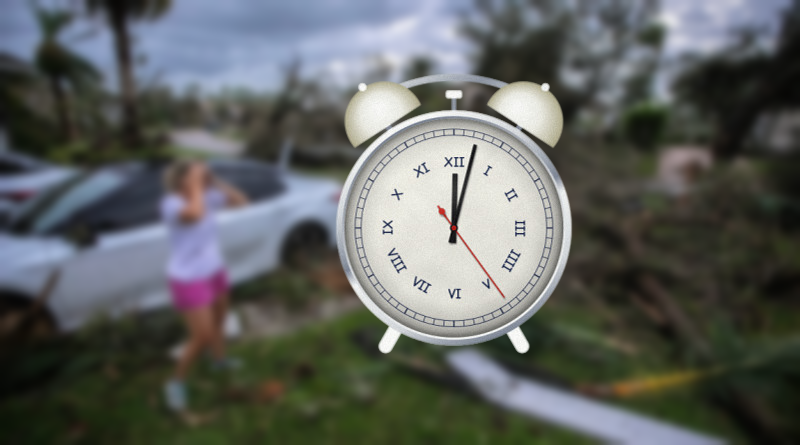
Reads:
h=12 m=2 s=24
